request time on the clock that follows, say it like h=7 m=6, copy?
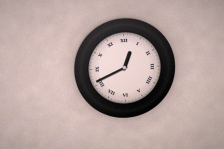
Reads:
h=12 m=41
